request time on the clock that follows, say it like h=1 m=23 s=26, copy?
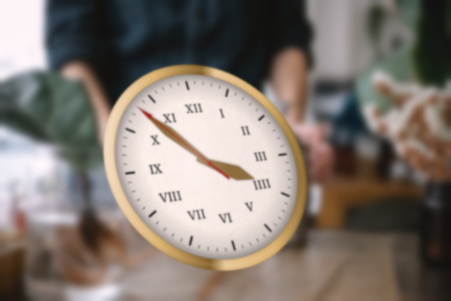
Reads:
h=3 m=52 s=53
